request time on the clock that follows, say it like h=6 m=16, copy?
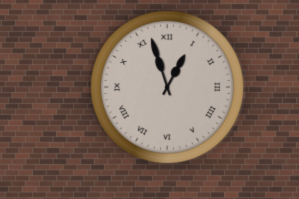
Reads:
h=12 m=57
